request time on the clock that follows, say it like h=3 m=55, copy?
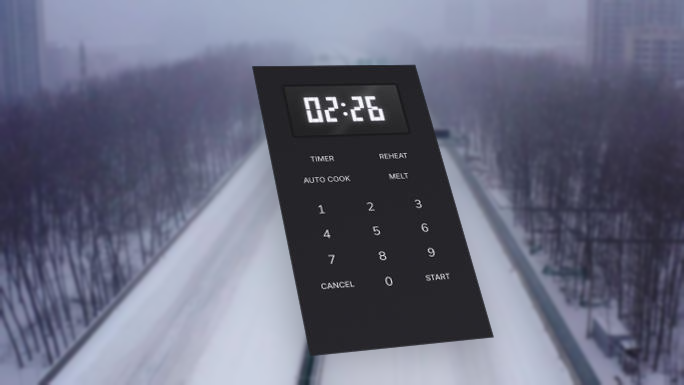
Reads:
h=2 m=26
